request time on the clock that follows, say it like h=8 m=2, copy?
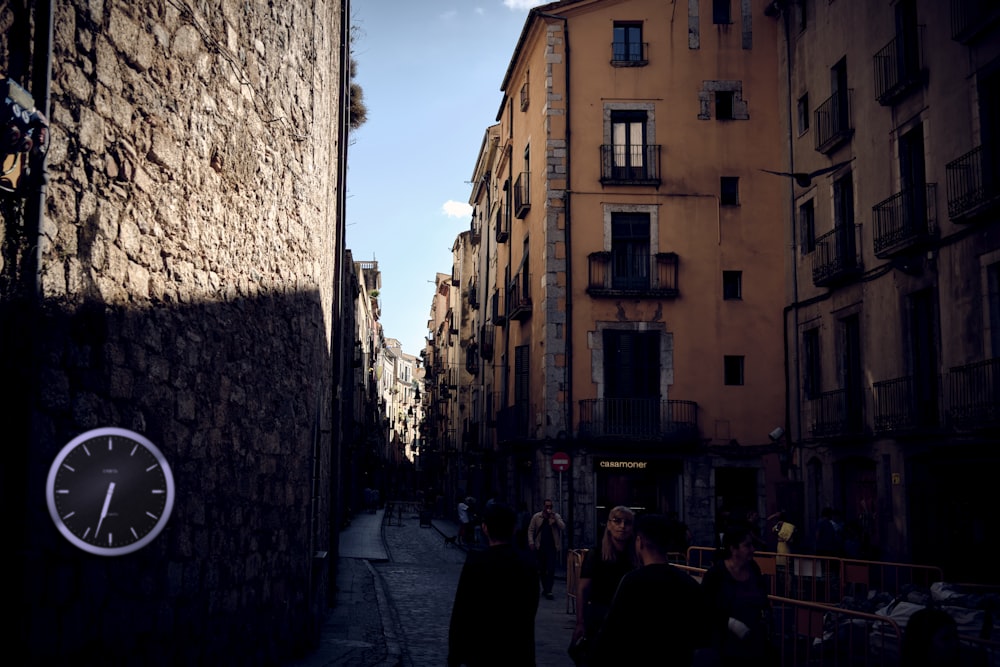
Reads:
h=6 m=33
